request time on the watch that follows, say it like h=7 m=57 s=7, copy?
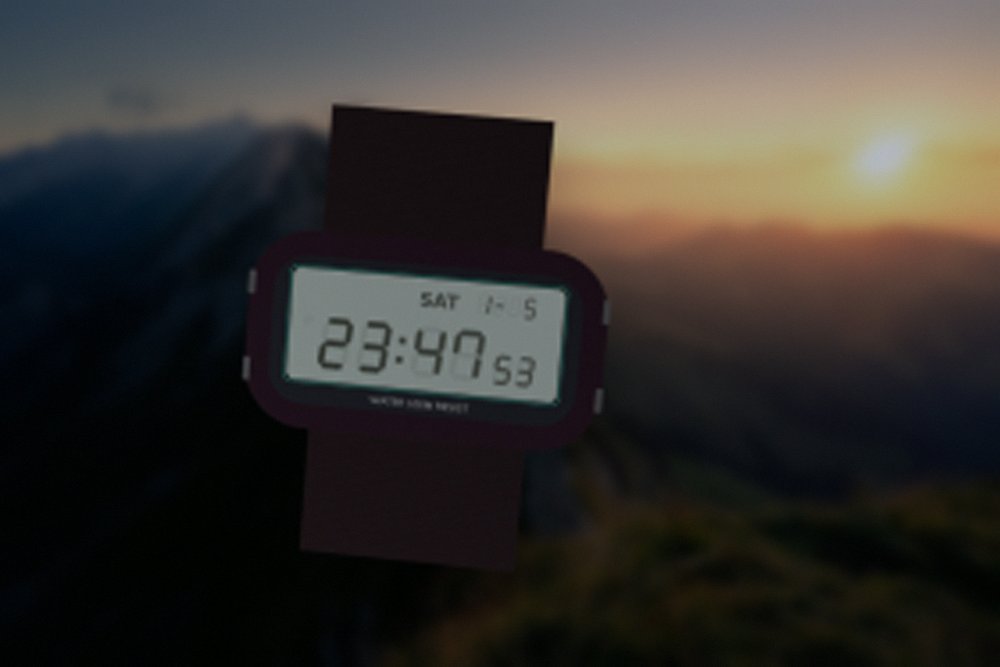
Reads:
h=23 m=47 s=53
